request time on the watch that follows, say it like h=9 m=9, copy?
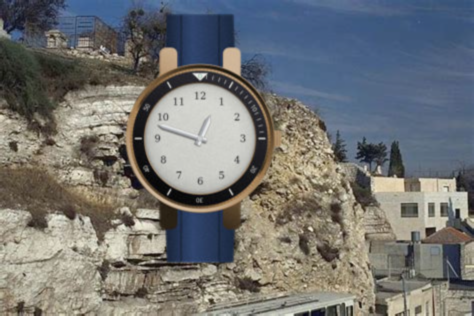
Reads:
h=12 m=48
